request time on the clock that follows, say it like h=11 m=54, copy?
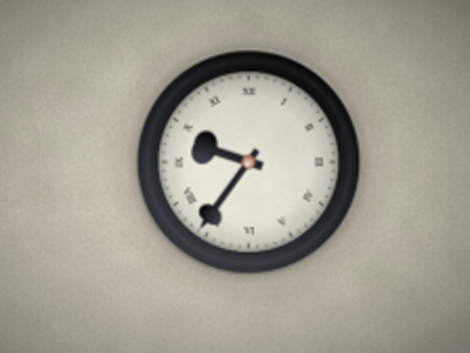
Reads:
h=9 m=36
